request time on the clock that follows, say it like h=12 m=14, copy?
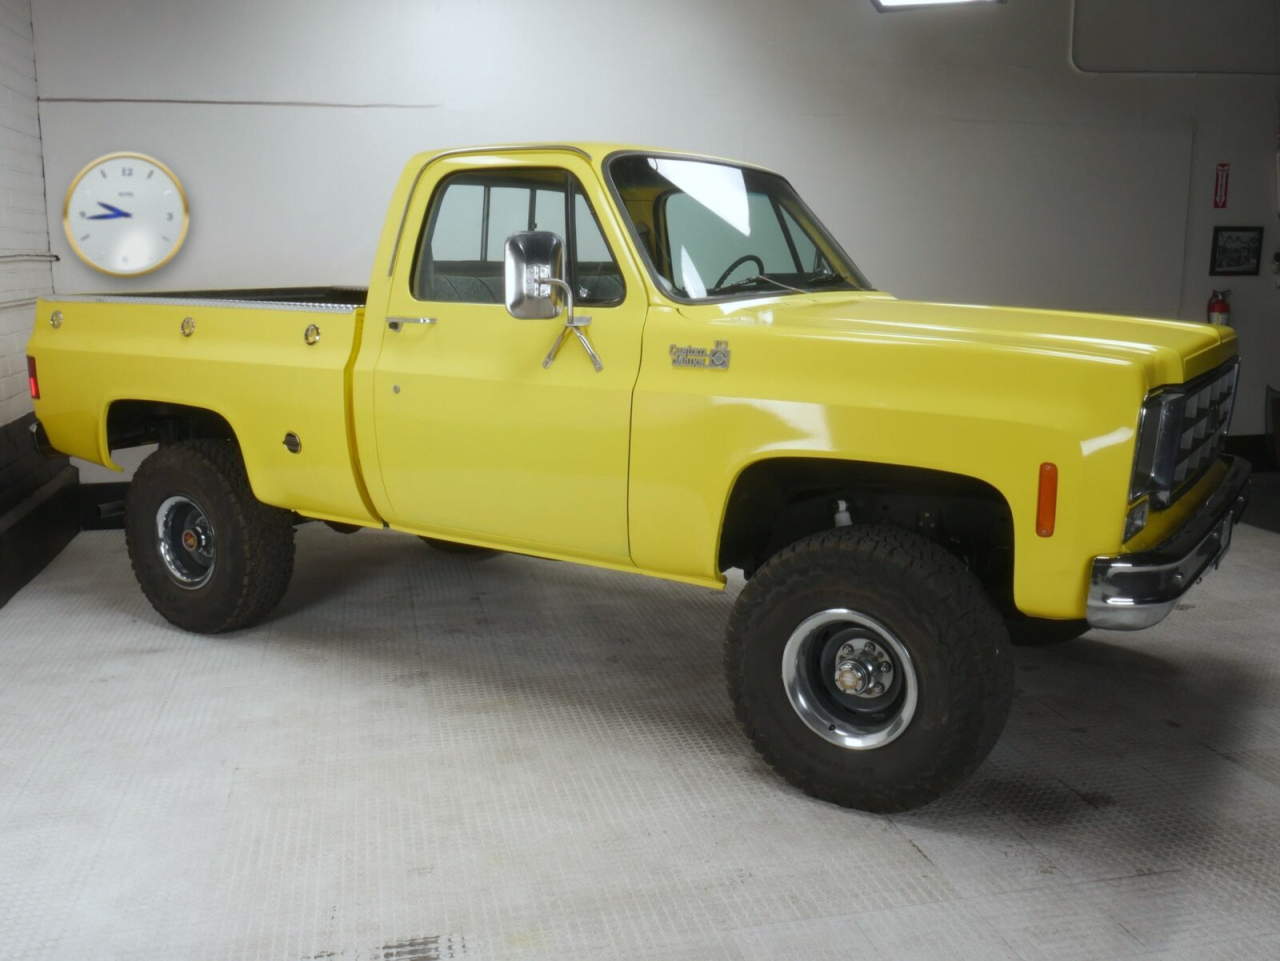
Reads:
h=9 m=44
